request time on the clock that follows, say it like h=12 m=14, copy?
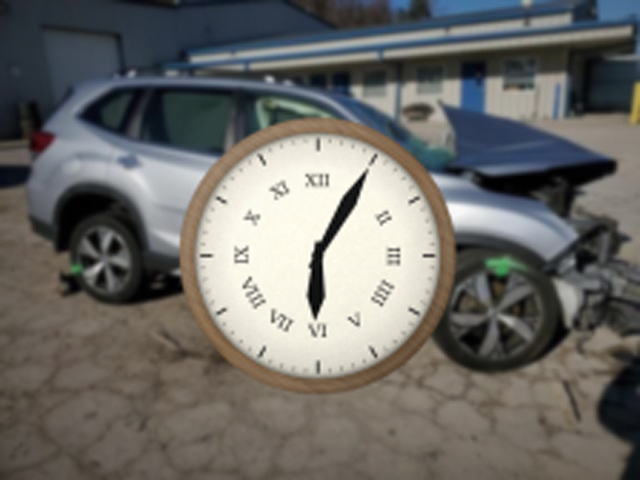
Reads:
h=6 m=5
